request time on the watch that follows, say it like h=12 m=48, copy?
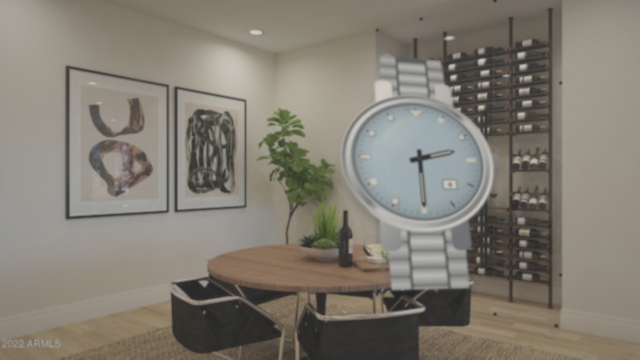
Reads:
h=2 m=30
